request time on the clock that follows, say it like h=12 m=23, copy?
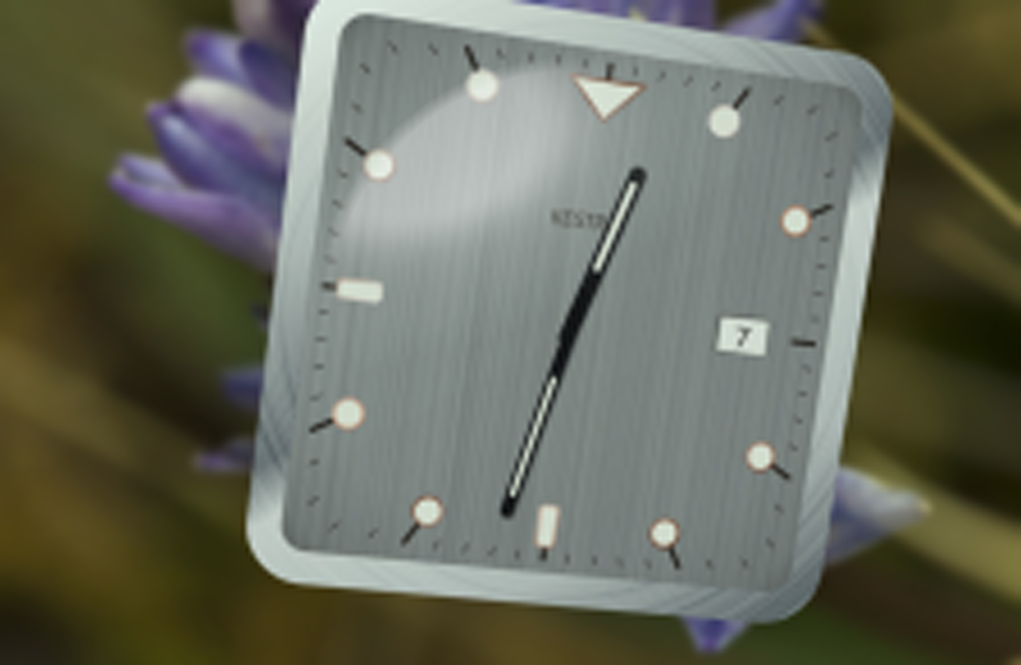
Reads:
h=12 m=32
